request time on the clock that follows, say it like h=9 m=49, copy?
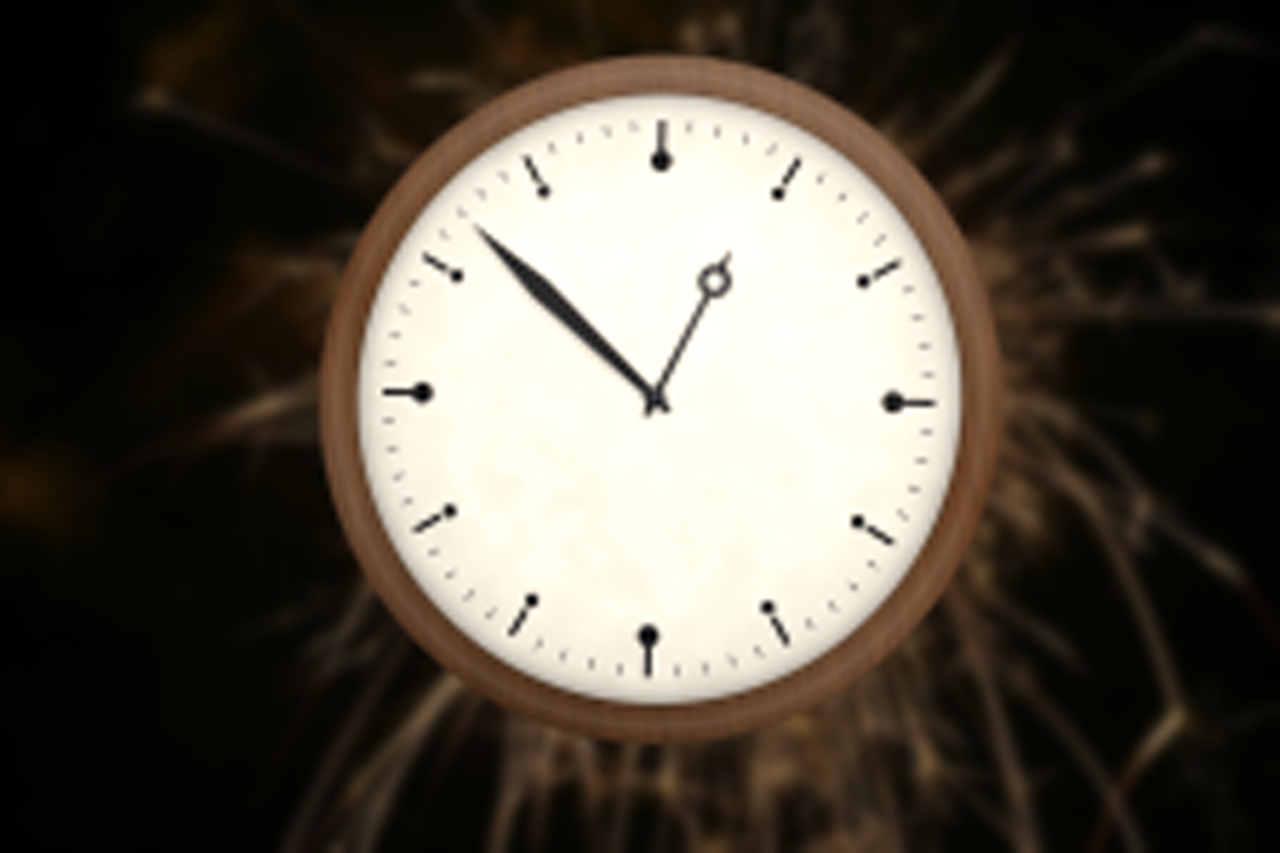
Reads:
h=12 m=52
